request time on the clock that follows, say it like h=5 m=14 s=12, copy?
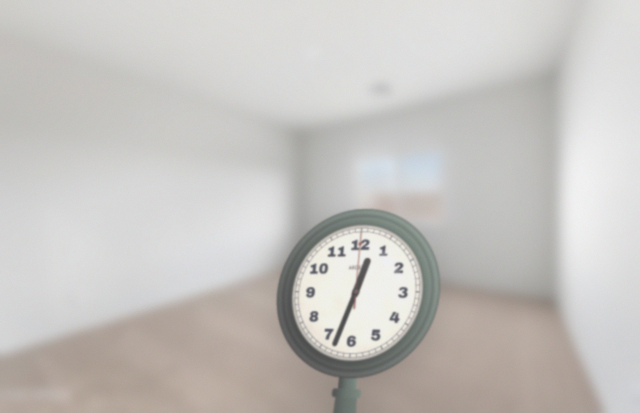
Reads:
h=12 m=33 s=0
